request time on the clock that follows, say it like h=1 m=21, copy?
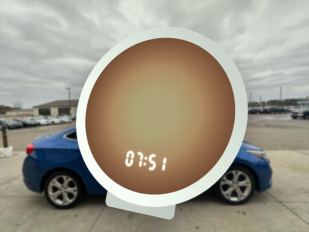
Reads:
h=7 m=51
